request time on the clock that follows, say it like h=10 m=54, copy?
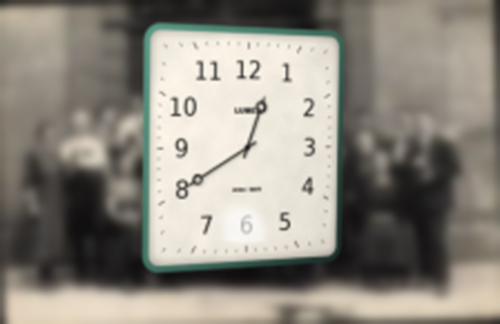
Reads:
h=12 m=40
